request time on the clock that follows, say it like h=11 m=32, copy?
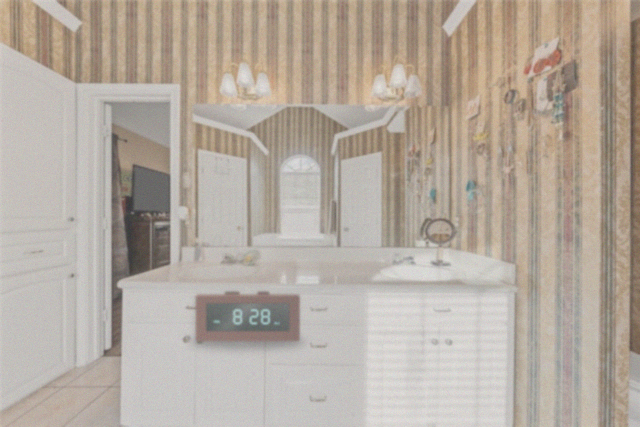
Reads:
h=8 m=28
